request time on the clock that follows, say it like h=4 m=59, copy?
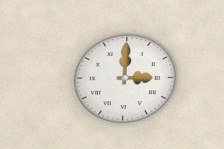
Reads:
h=3 m=0
